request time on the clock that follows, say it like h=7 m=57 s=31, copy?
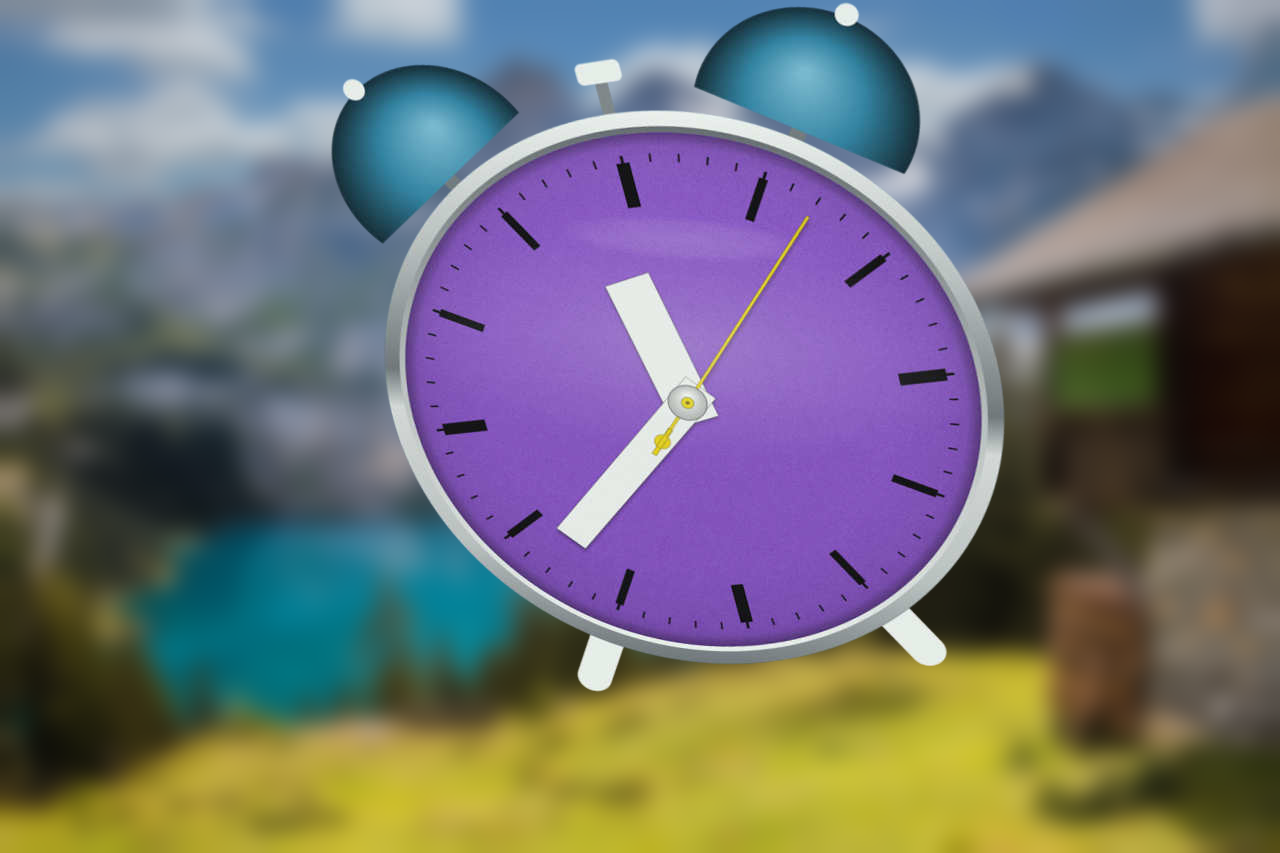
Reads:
h=11 m=38 s=7
